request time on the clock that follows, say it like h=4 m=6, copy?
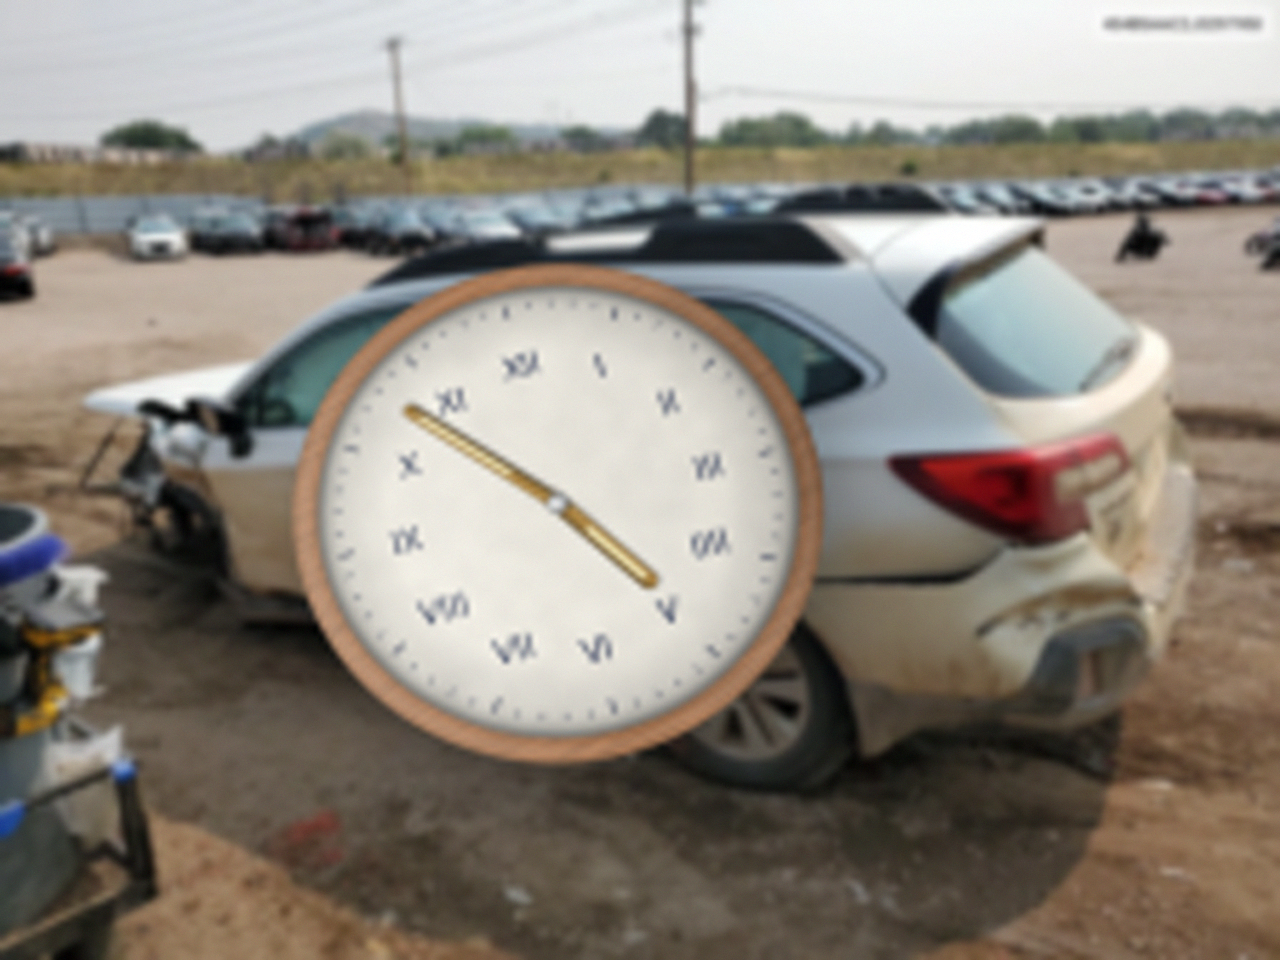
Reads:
h=4 m=53
